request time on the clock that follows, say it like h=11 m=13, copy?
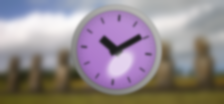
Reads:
h=10 m=9
